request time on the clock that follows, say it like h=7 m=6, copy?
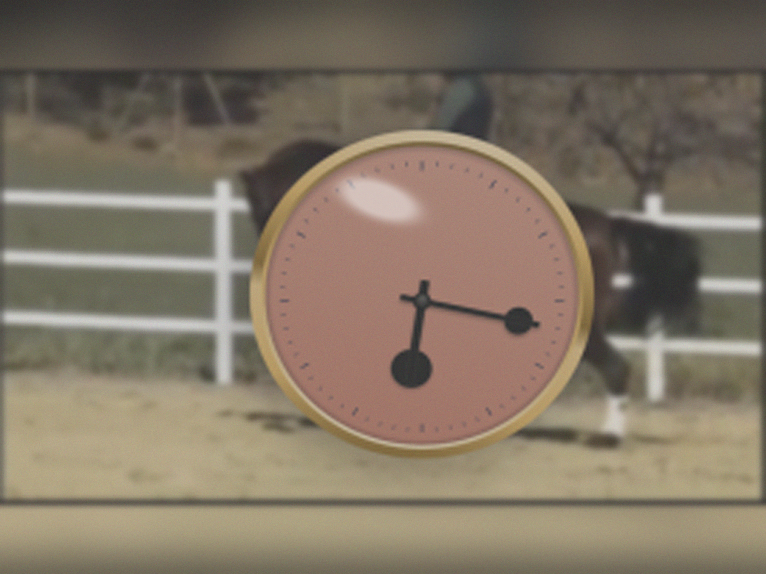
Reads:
h=6 m=17
